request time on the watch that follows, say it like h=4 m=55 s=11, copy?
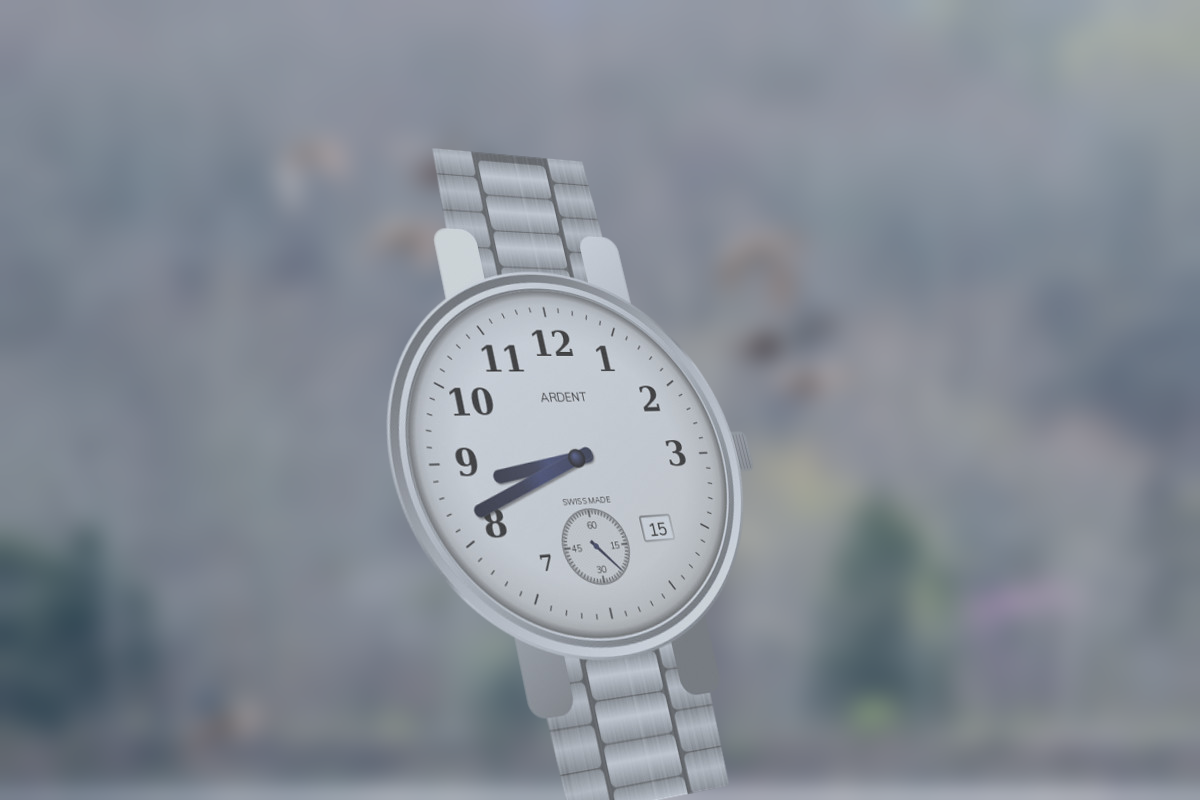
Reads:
h=8 m=41 s=23
